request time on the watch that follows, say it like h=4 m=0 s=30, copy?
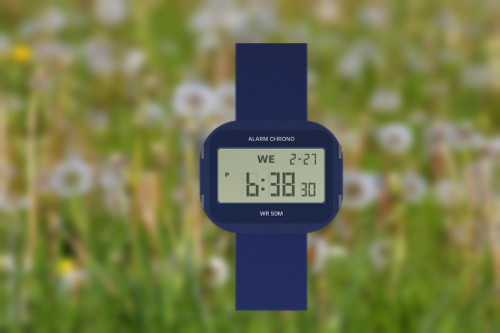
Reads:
h=6 m=38 s=30
